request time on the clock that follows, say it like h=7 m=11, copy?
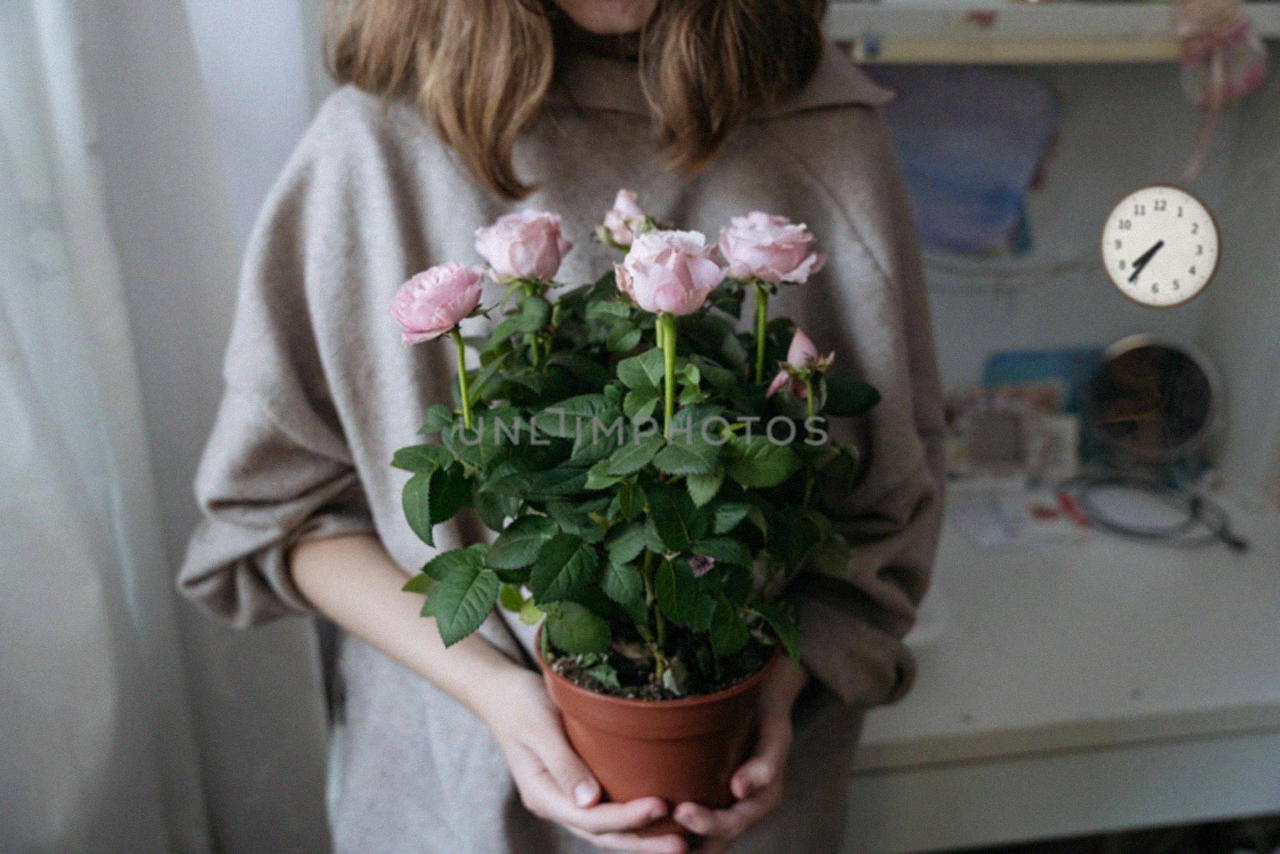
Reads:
h=7 m=36
